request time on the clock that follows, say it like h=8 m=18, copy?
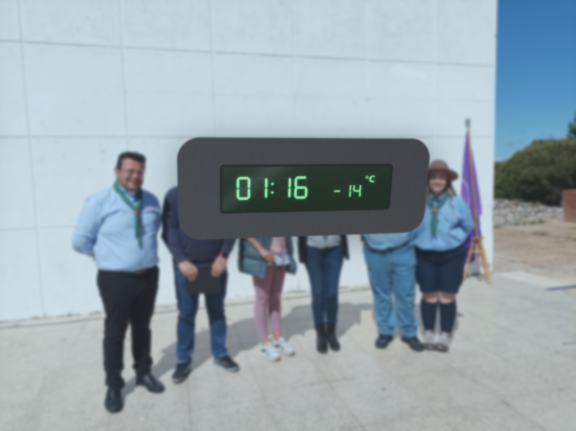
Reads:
h=1 m=16
